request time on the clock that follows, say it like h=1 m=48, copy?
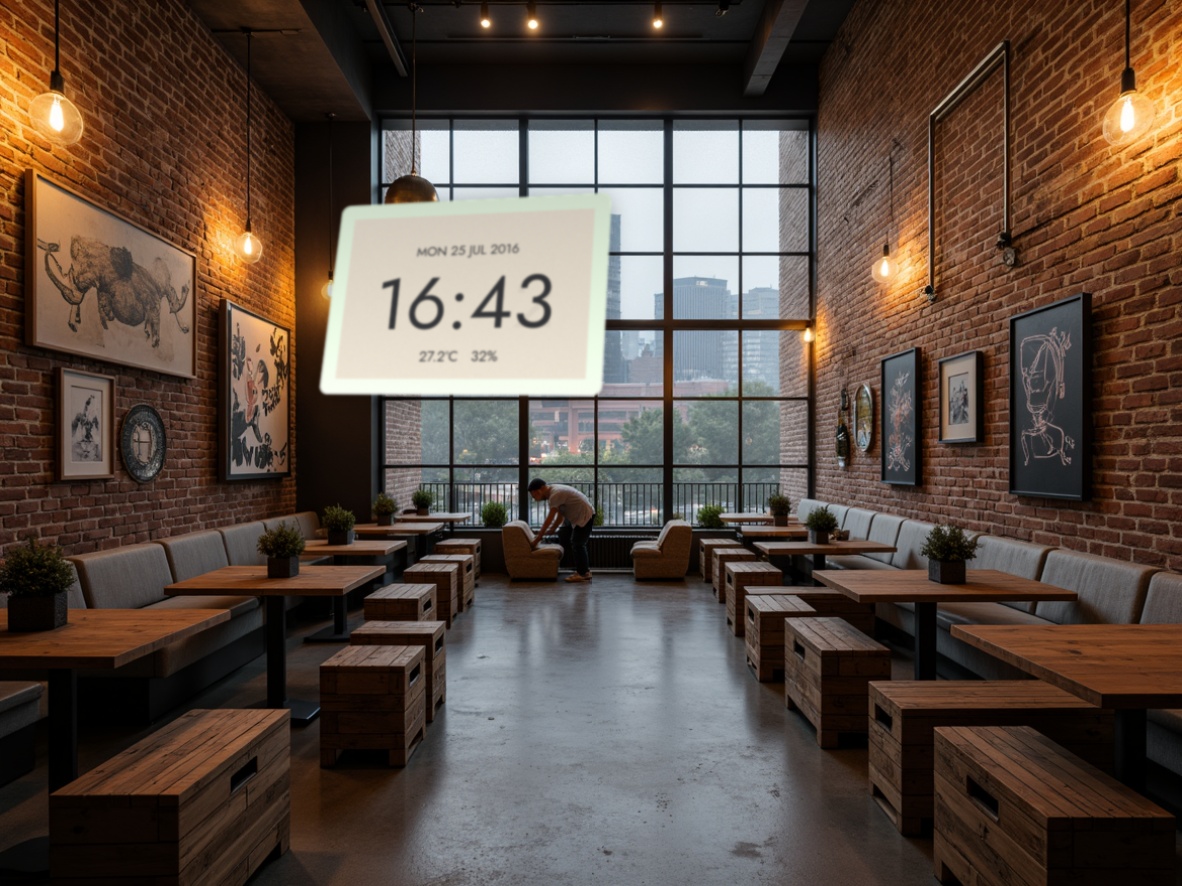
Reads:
h=16 m=43
